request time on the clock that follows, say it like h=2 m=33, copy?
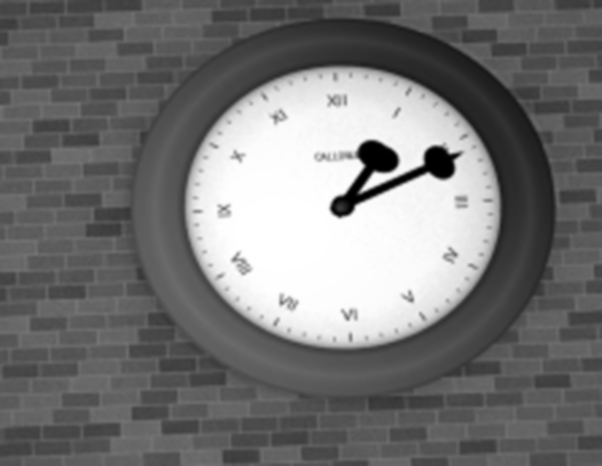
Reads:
h=1 m=11
